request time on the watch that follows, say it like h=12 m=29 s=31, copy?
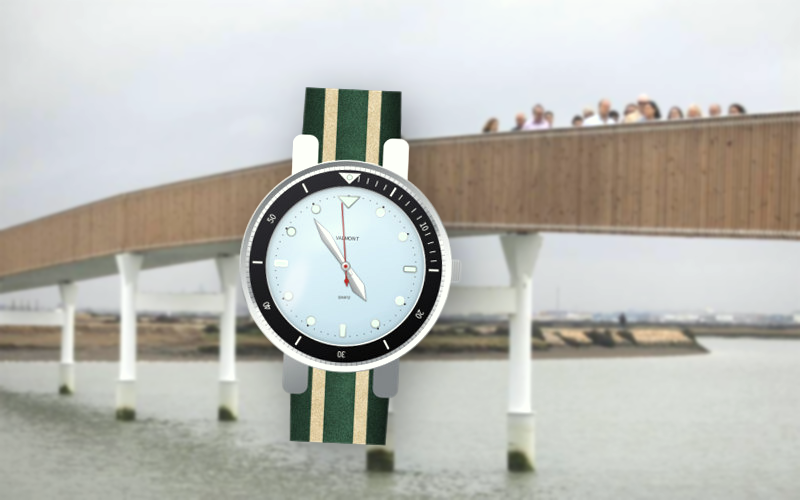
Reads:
h=4 m=53 s=59
